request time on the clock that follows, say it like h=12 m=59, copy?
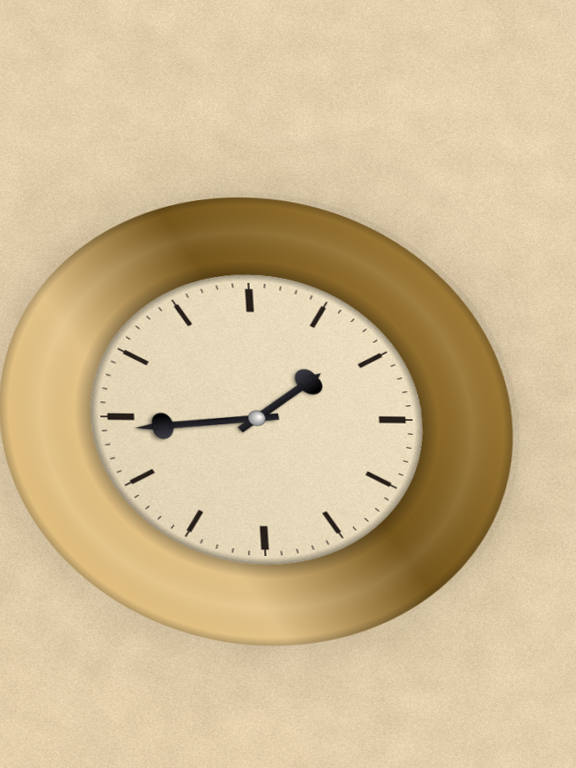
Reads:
h=1 m=44
